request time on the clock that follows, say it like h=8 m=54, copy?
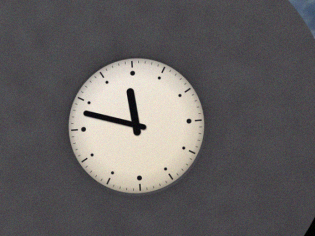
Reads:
h=11 m=48
